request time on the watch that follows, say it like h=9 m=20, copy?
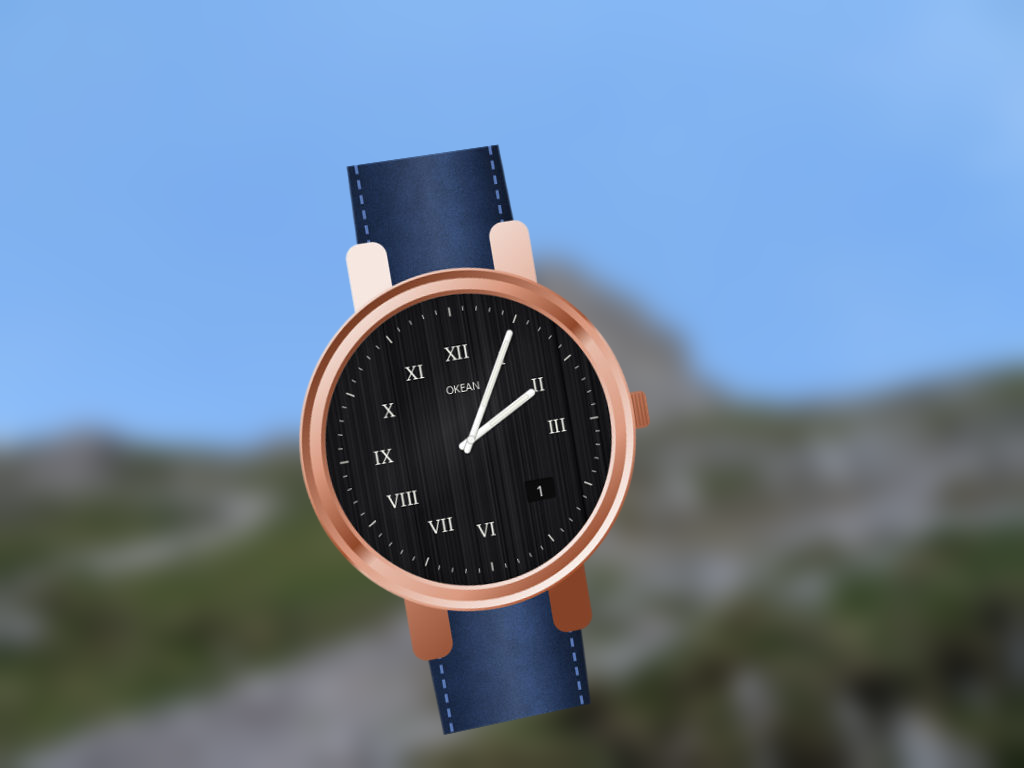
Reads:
h=2 m=5
